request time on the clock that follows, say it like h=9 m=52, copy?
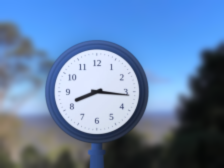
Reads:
h=8 m=16
